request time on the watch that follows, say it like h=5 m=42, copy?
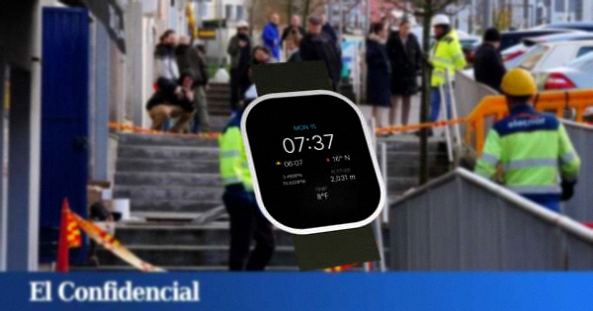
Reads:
h=7 m=37
